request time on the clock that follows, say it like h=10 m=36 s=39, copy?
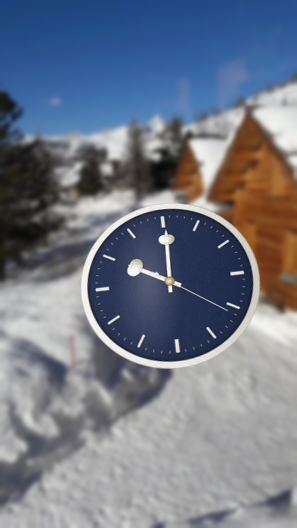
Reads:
h=10 m=0 s=21
